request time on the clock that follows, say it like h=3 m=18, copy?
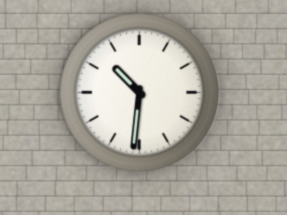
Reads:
h=10 m=31
